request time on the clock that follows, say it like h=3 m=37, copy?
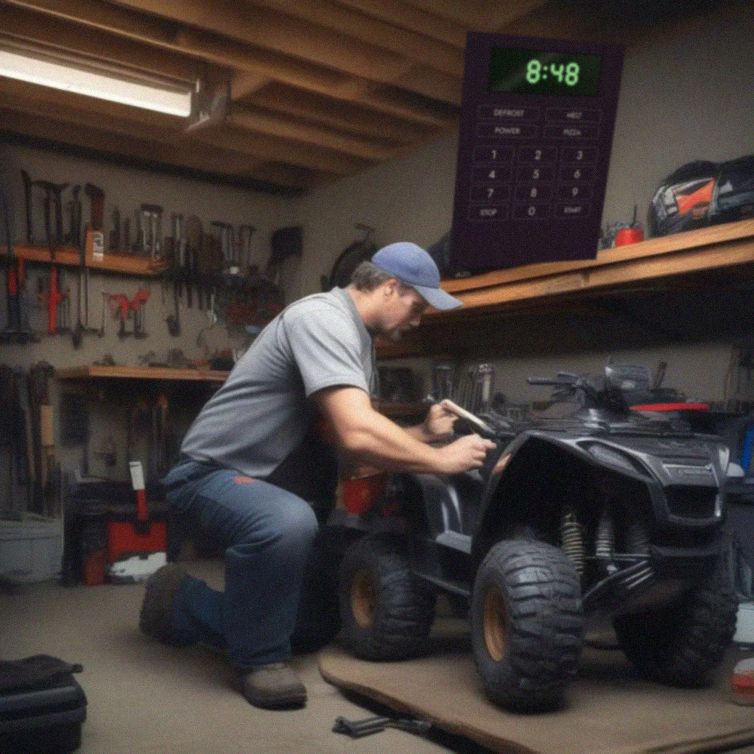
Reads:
h=8 m=48
